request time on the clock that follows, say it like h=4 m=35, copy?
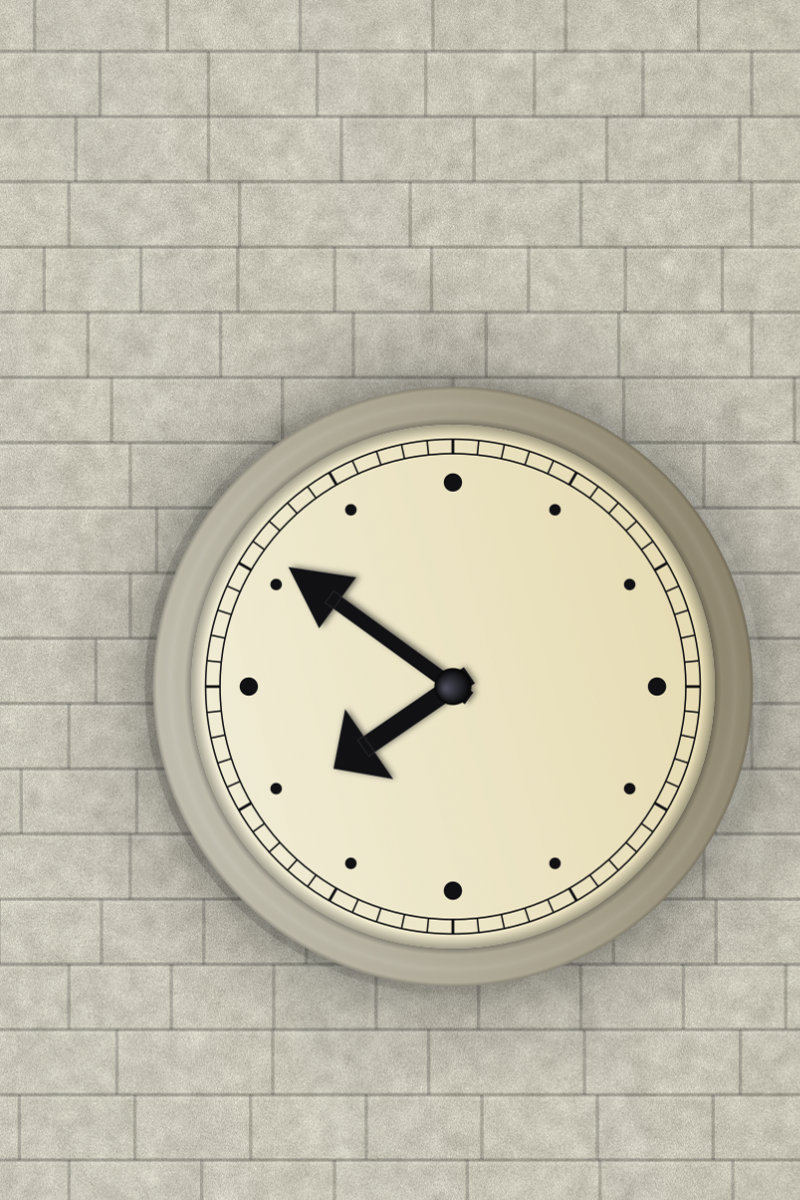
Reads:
h=7 m=51
